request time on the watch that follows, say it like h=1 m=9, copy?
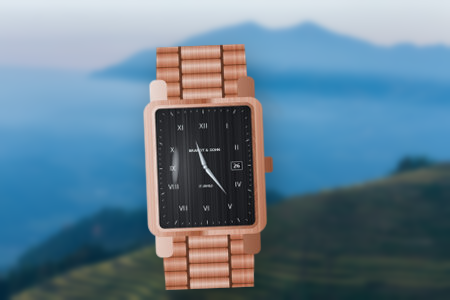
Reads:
h=11 m=24
